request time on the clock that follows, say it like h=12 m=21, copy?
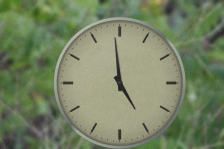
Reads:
h=4 m=59
